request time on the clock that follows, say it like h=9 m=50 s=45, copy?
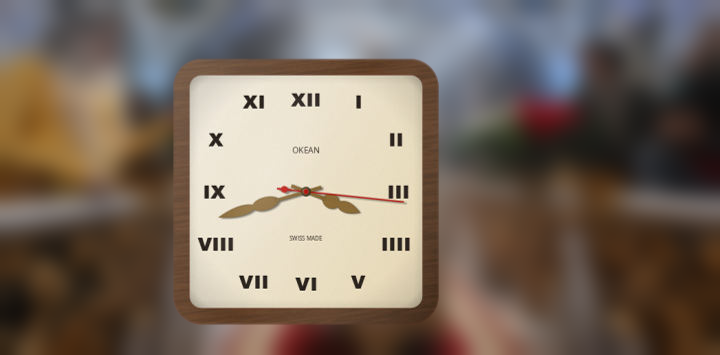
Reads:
h=3 m=42 s=16
